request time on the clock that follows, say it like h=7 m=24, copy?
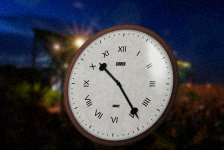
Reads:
h=10 m=24
